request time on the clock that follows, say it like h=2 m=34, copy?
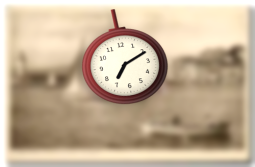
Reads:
h=7 m=11
